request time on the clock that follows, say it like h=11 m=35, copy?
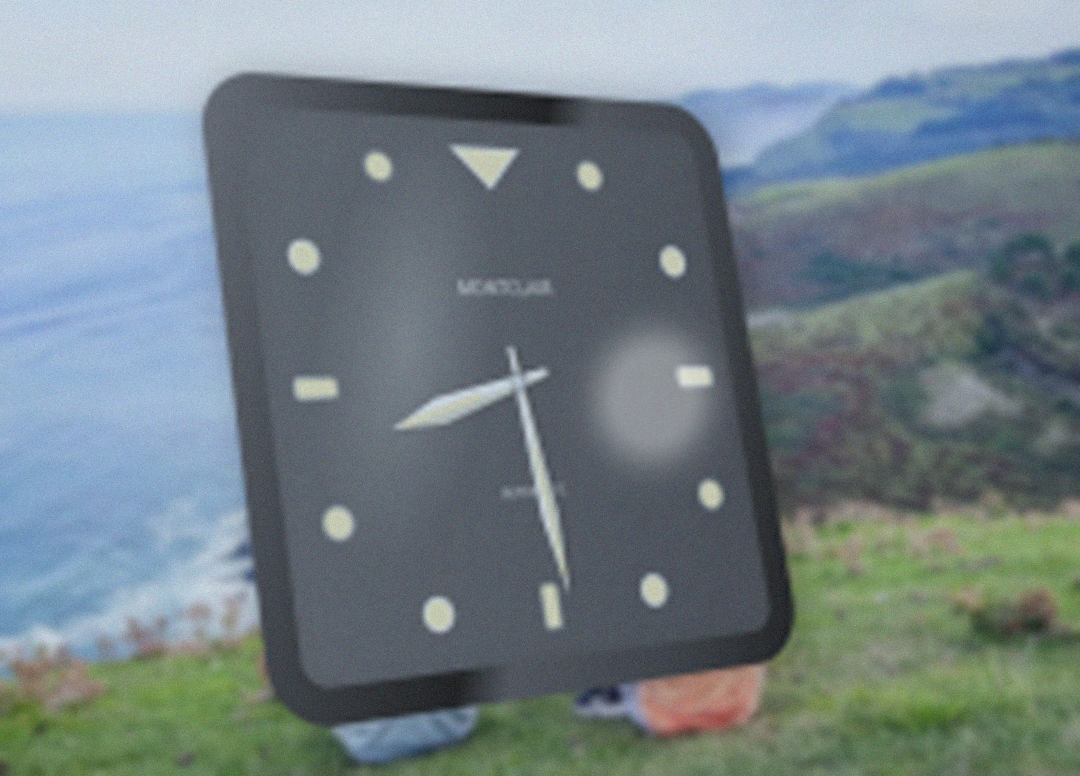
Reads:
h=8 m=29
